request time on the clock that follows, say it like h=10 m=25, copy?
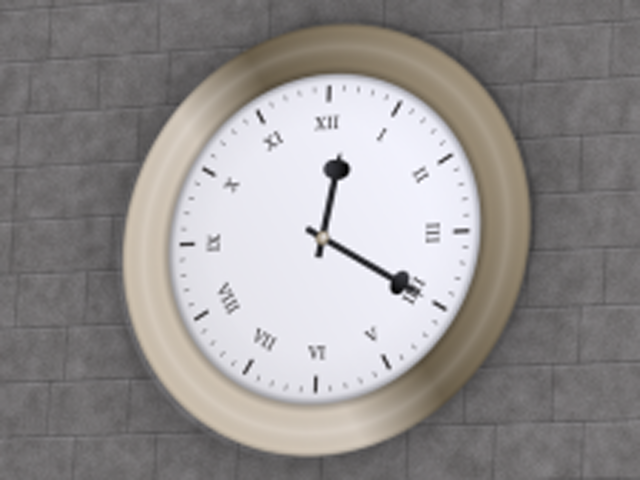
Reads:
h=12 m=20
